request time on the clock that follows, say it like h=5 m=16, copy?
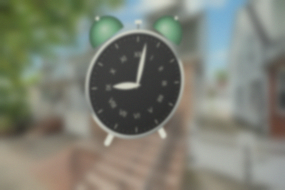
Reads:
h=9 m=2
